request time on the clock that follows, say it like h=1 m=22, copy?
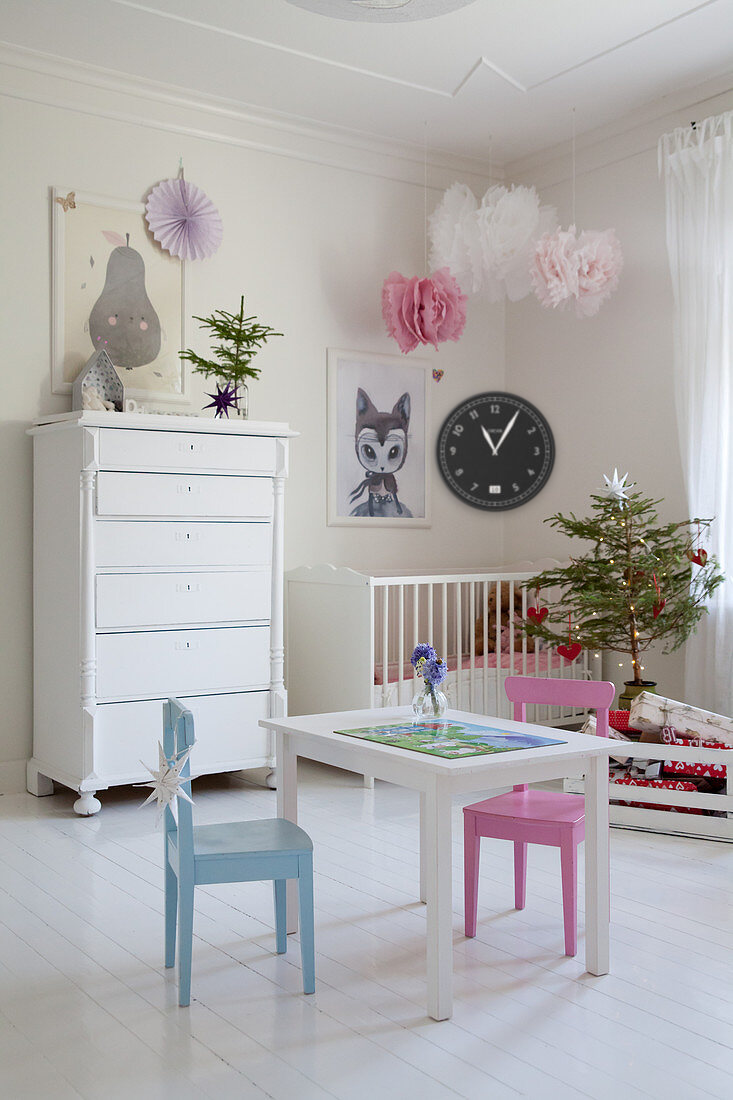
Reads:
h=11 m=5
